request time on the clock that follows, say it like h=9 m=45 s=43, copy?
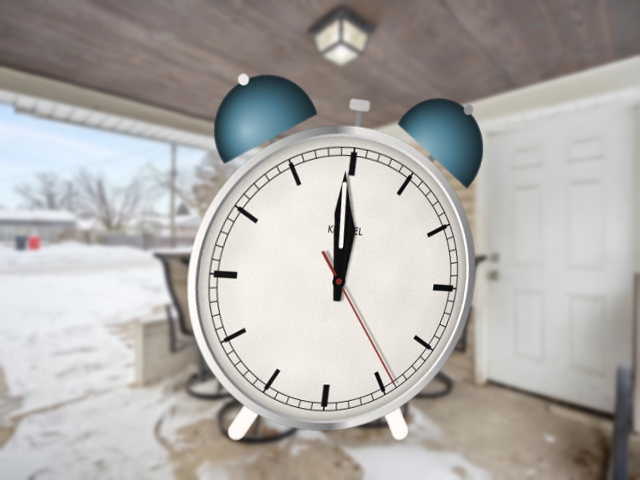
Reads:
h=11 m=59 s=24
